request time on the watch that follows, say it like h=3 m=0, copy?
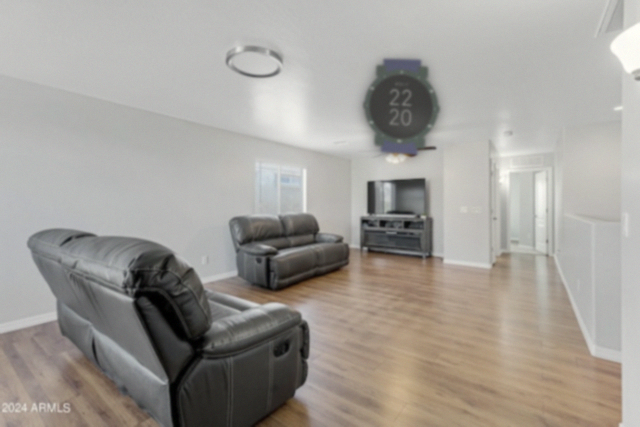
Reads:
h=22 m=20
